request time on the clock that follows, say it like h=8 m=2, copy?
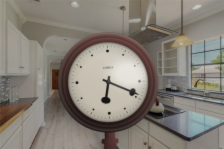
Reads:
h=6 m=19
